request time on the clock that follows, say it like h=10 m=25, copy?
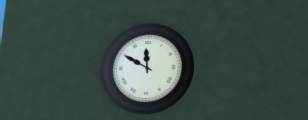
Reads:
h=11 m=50
